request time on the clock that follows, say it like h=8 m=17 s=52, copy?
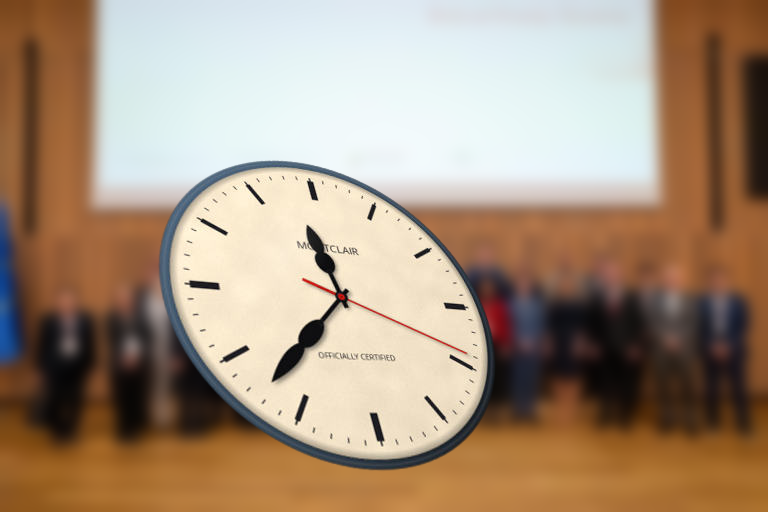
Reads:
h=11 m=37 s=19
